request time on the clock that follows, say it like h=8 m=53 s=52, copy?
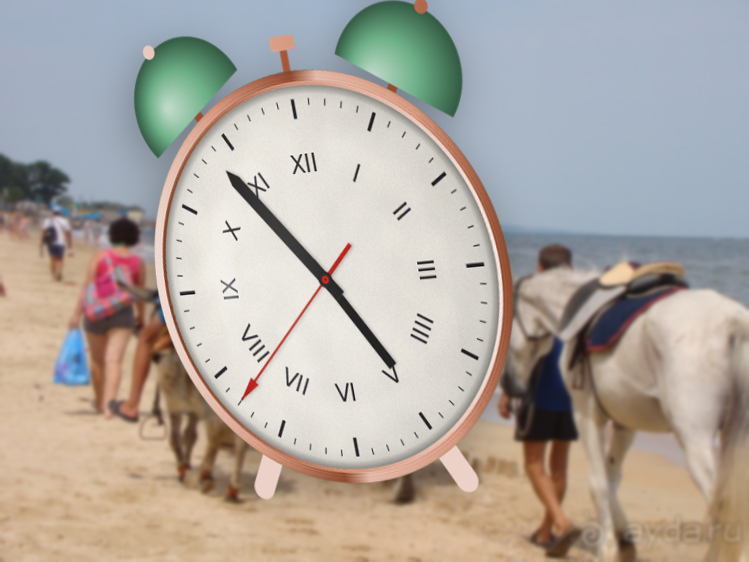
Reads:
h=4 m=53 s=38
